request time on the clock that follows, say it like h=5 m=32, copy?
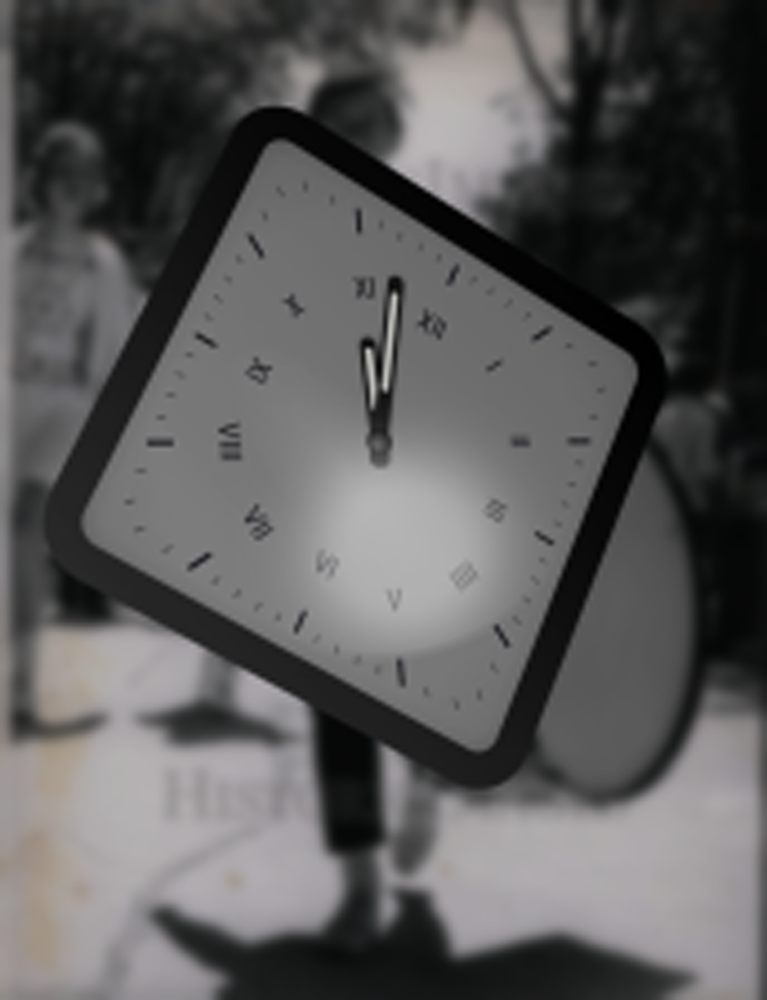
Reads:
h=10 m=57
